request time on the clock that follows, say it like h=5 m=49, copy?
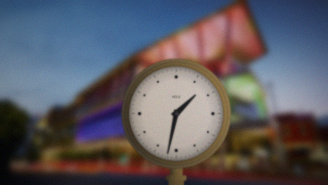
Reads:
h=1 m=32
